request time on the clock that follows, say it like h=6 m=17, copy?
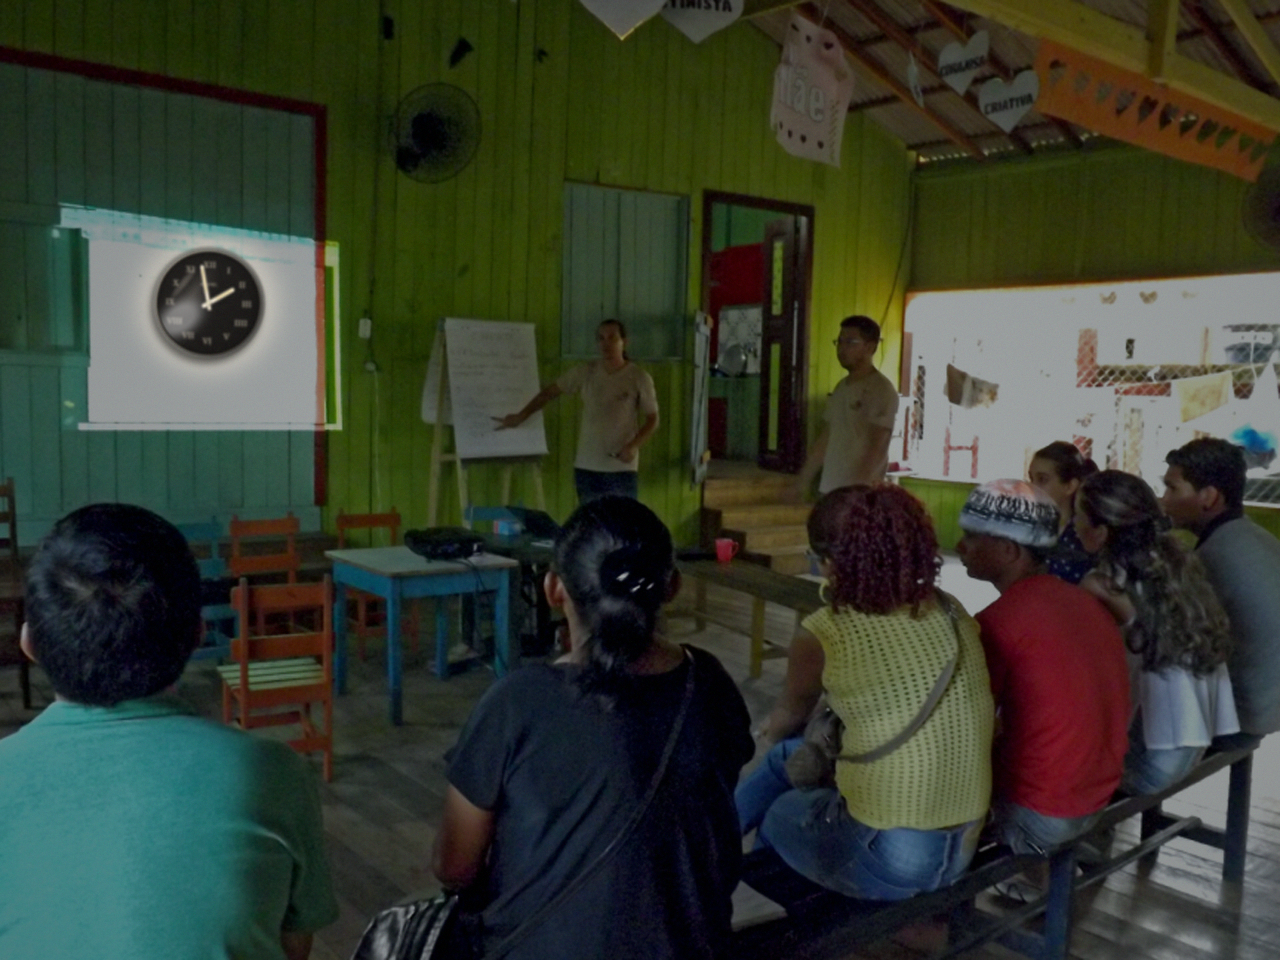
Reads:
h=1 m=58
